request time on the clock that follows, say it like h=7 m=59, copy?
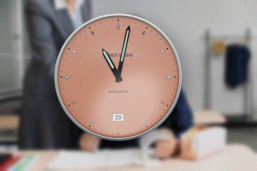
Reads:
h=11 m=2
